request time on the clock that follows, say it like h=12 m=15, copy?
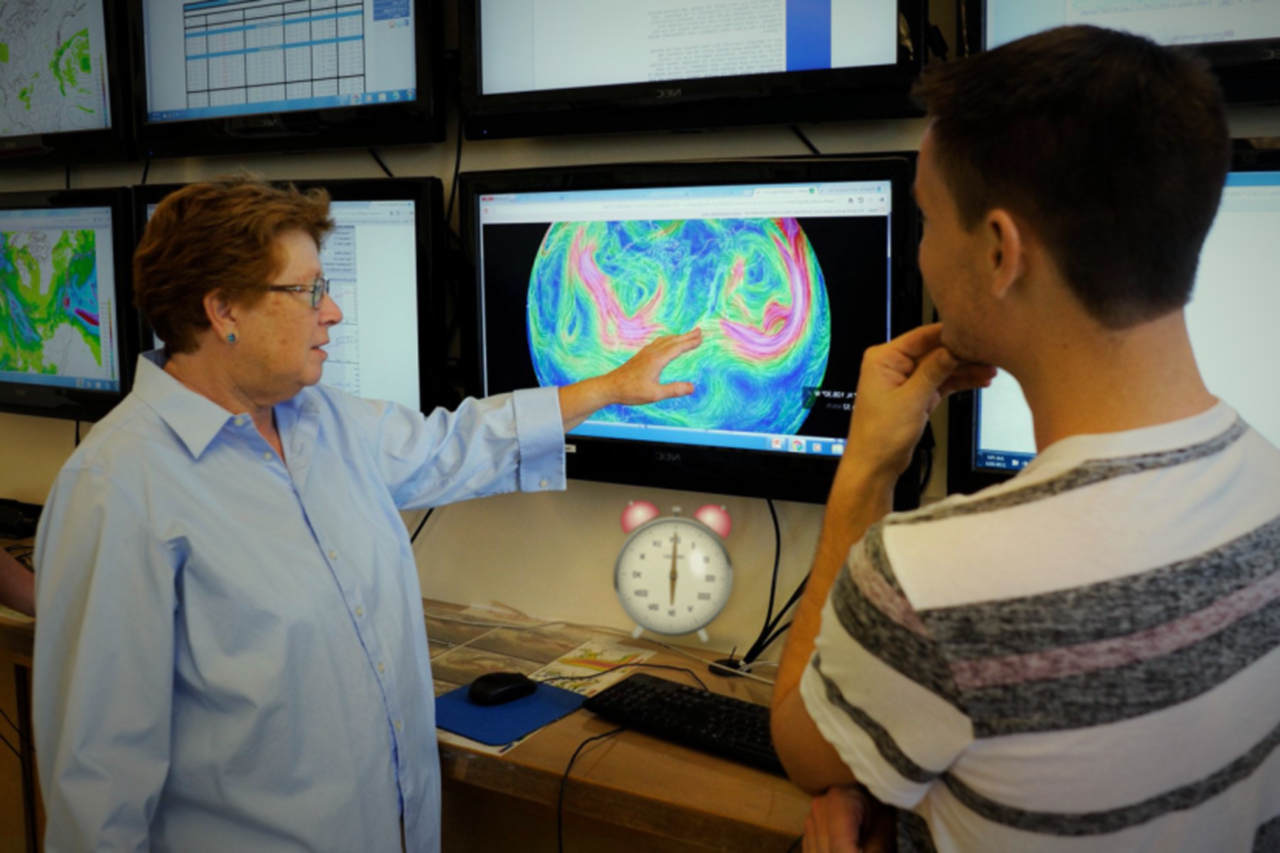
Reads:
h=6 m=0
